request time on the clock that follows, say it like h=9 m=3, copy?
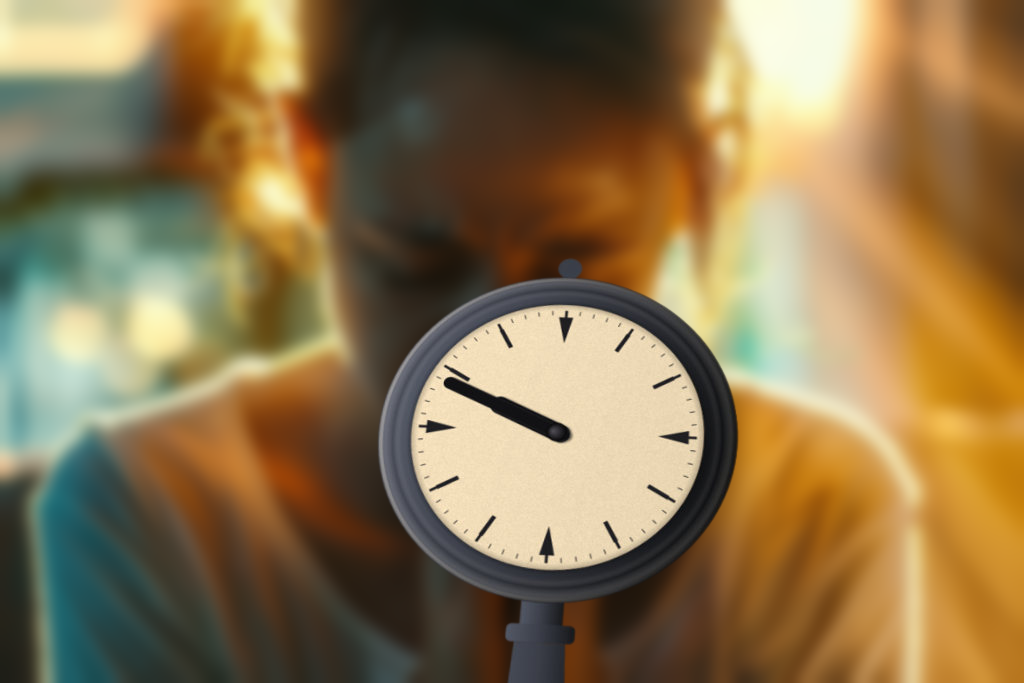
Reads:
h=9 m=49
